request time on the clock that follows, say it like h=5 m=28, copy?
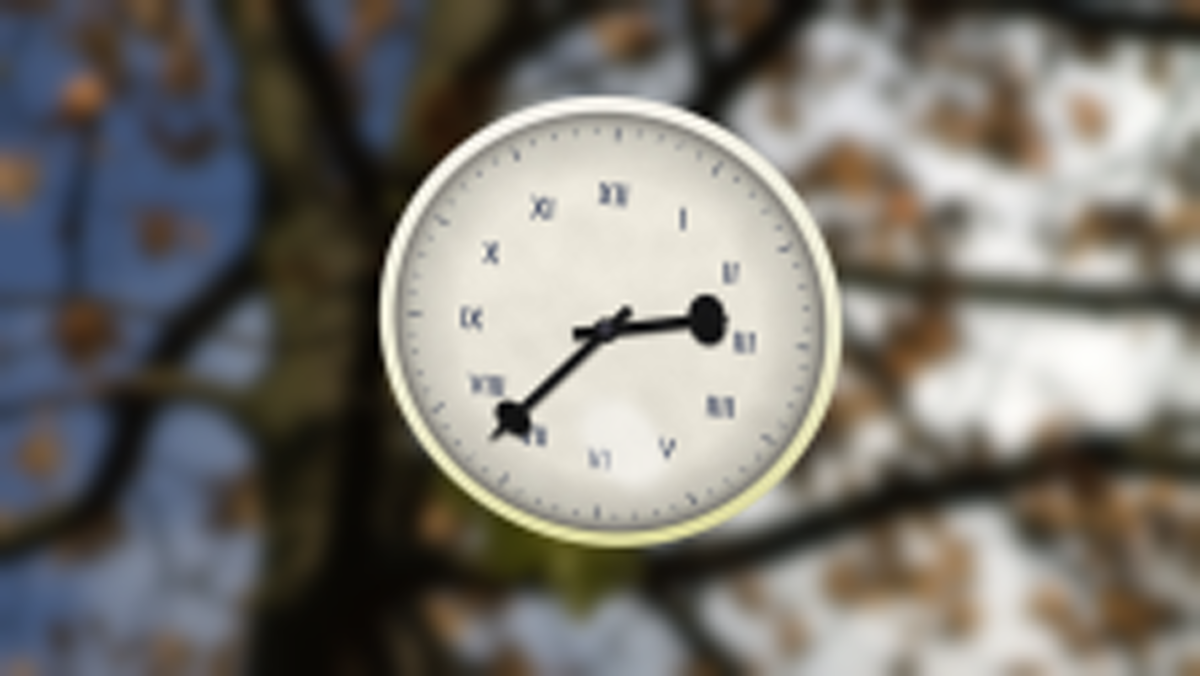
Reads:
h=2 m=37
